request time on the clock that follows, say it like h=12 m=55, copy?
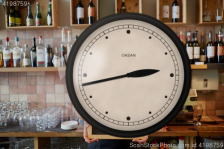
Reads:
h=2 m=43
